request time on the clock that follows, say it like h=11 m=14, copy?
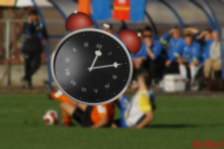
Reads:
h=12 m=10
